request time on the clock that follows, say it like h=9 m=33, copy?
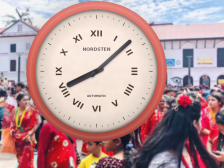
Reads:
h=8 m=8
